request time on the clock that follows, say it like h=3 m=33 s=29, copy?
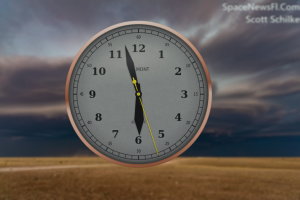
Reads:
h=5 m=57 s=27
